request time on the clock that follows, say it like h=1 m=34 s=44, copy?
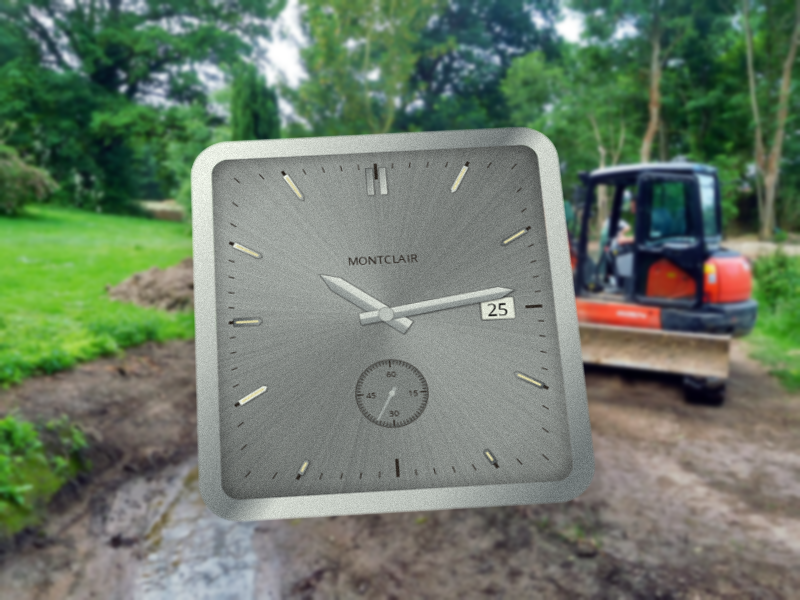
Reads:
h=10 m=13 s=35
